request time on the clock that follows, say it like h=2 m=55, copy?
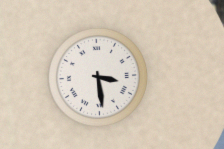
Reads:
h=3 m=29
